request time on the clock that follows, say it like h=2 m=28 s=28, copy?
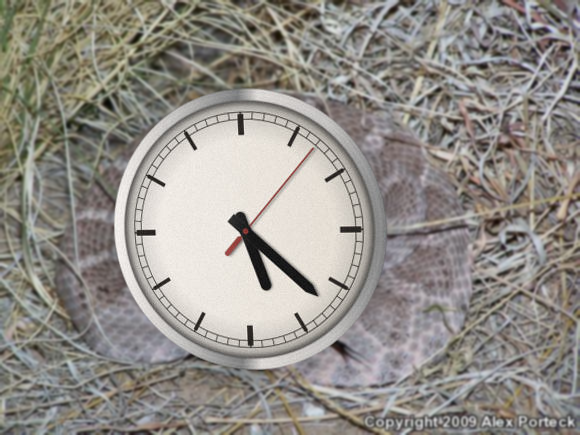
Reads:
h=5 m=22 s=7
